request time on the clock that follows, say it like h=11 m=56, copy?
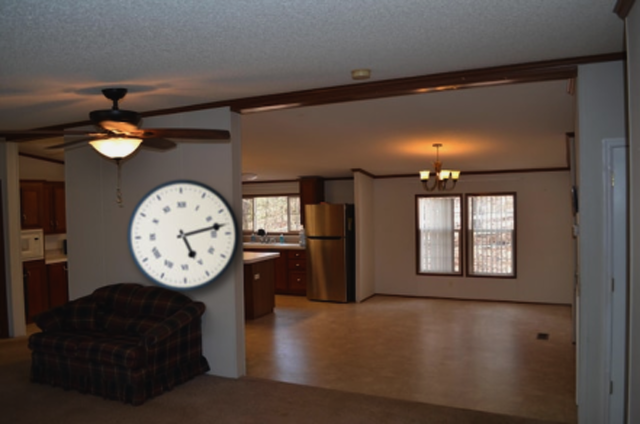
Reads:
h=5 m=13
